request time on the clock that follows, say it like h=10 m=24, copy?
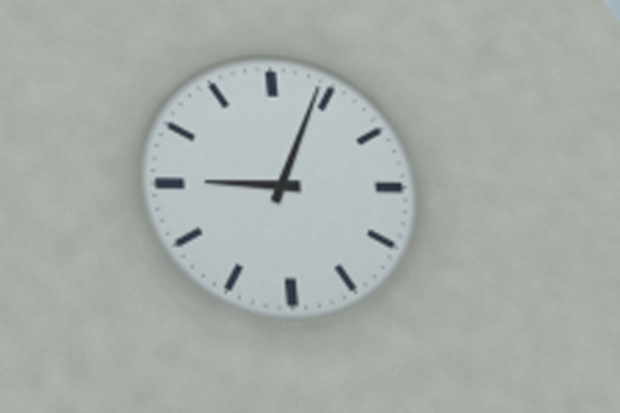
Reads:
h=9 m=4
